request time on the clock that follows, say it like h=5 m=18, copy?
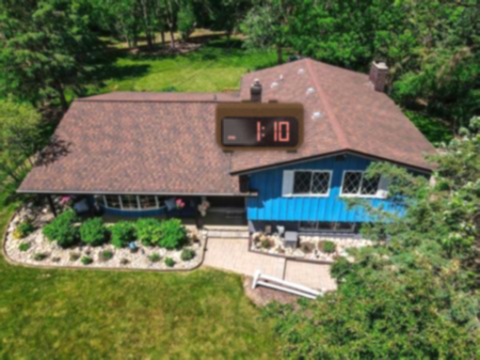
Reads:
h=1 m=10
